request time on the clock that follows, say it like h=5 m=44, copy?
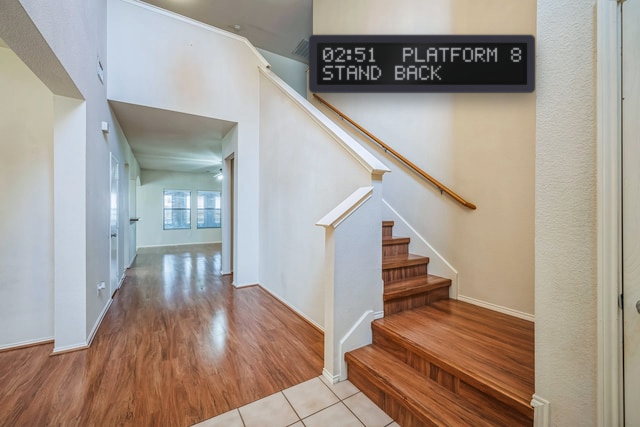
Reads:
h=2 m=51
